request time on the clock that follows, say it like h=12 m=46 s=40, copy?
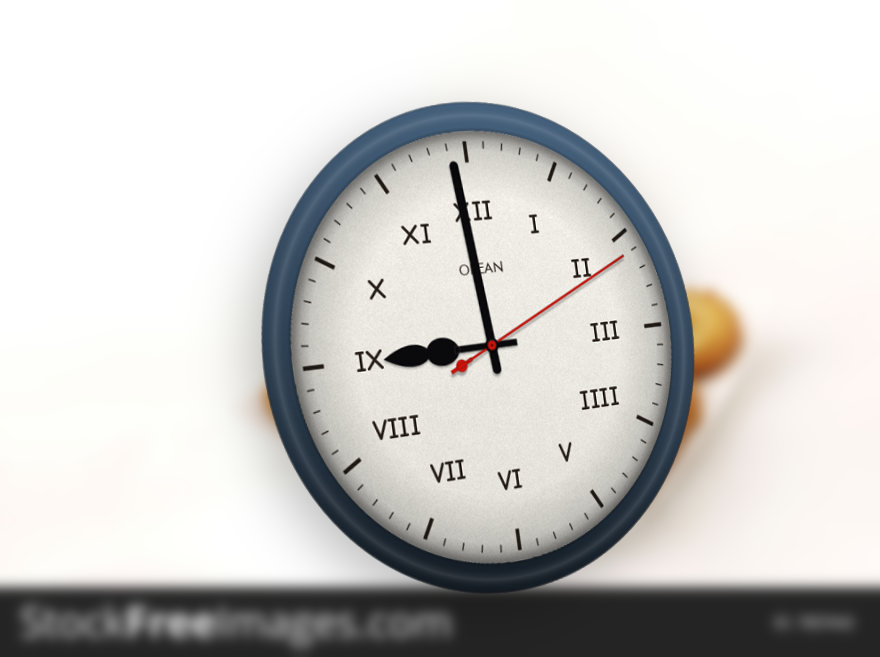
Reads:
h=8 m=59 s=11
